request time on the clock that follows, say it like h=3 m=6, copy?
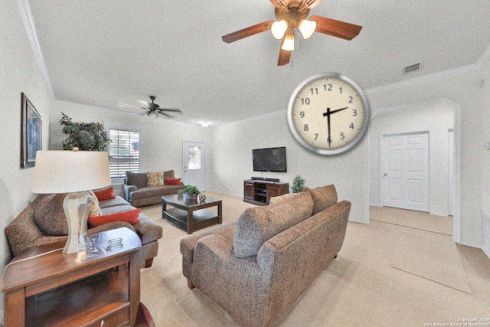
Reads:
h=2 m=30
